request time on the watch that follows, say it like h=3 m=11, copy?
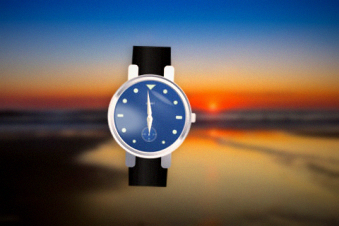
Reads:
h=5 m=59
